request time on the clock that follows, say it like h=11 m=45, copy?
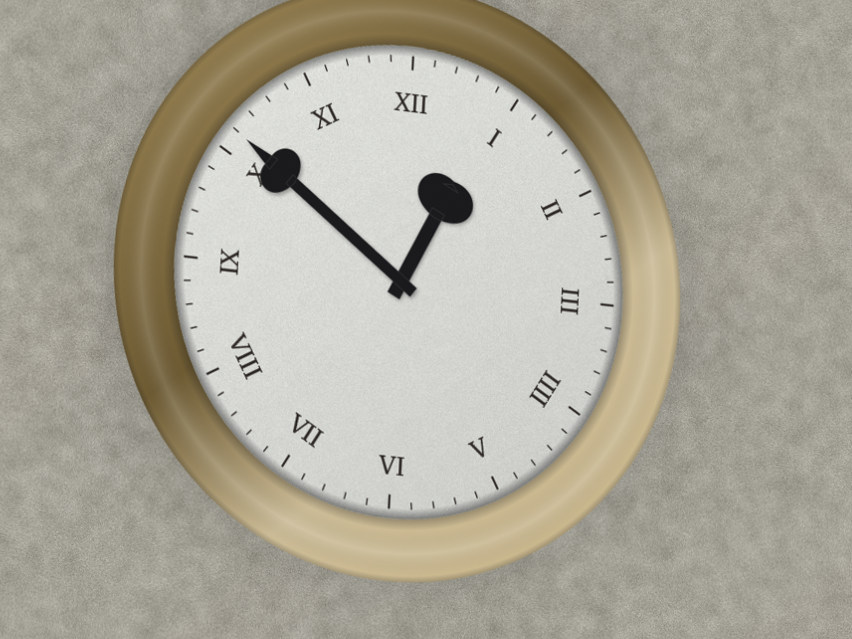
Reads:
h=12 m=51
